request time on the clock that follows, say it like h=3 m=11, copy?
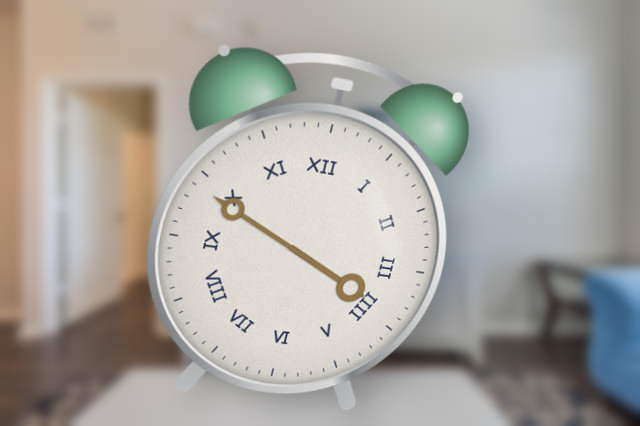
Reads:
h=3 m=49
